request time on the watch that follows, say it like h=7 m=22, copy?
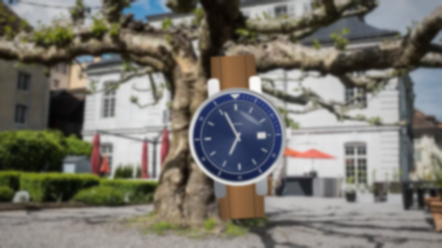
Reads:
h=6 m=56
